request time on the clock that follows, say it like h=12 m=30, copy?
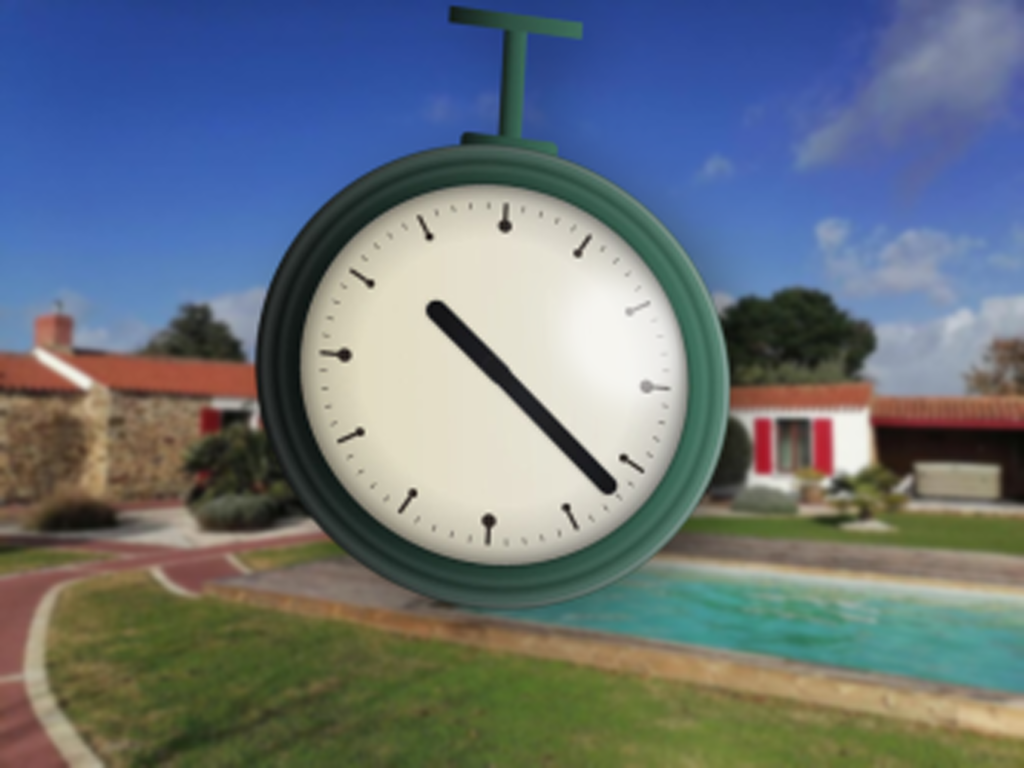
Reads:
h=10 m=22
